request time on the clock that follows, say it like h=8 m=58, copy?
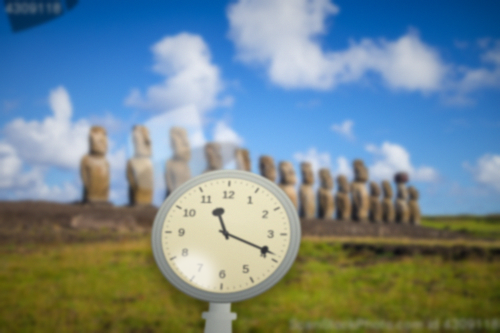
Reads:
h=11 m=19
